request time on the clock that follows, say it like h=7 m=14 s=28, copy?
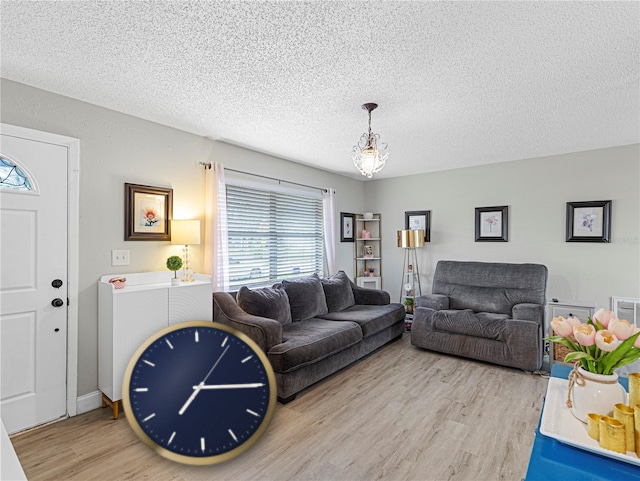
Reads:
h=7 m=15 s=6
